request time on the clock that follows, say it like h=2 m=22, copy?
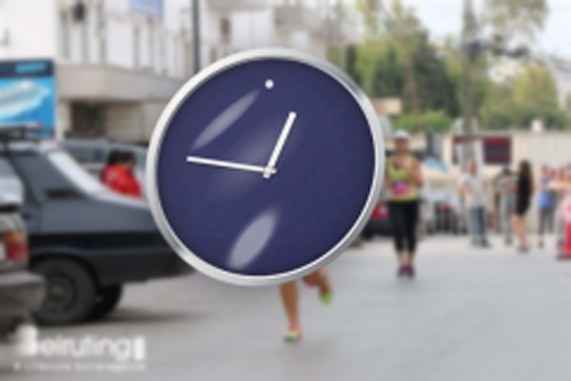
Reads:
h=12 m=47
